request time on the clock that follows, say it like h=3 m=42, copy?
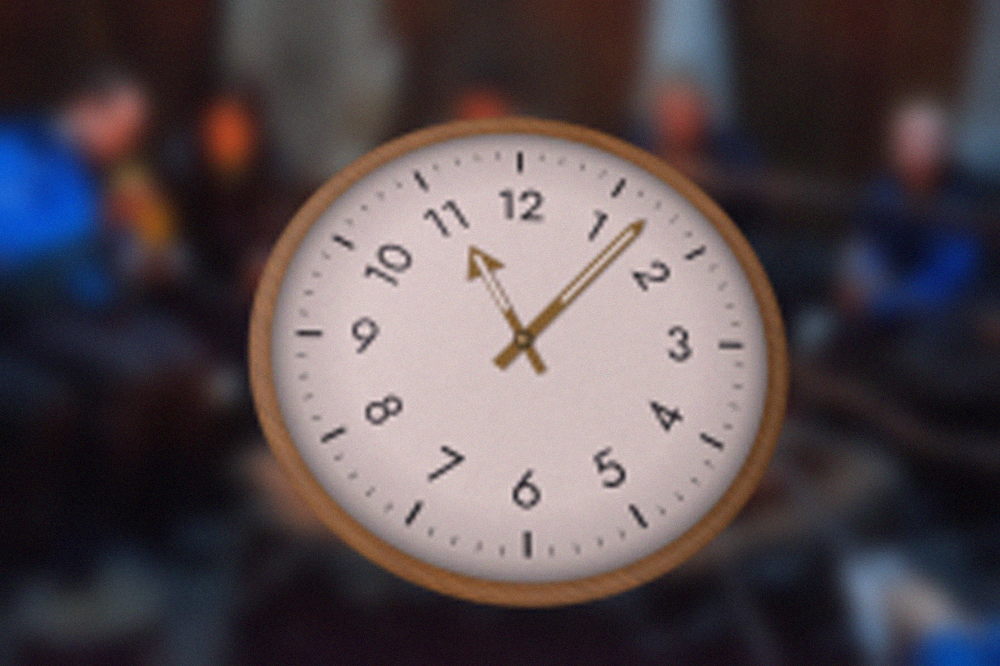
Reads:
h=11 m=7
